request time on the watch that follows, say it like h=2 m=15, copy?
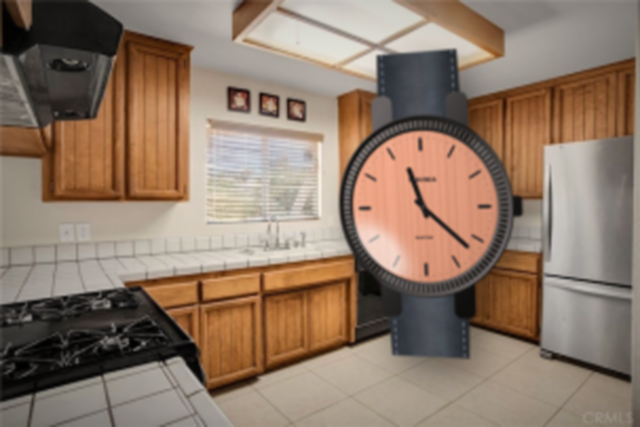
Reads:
h=11 m=22
